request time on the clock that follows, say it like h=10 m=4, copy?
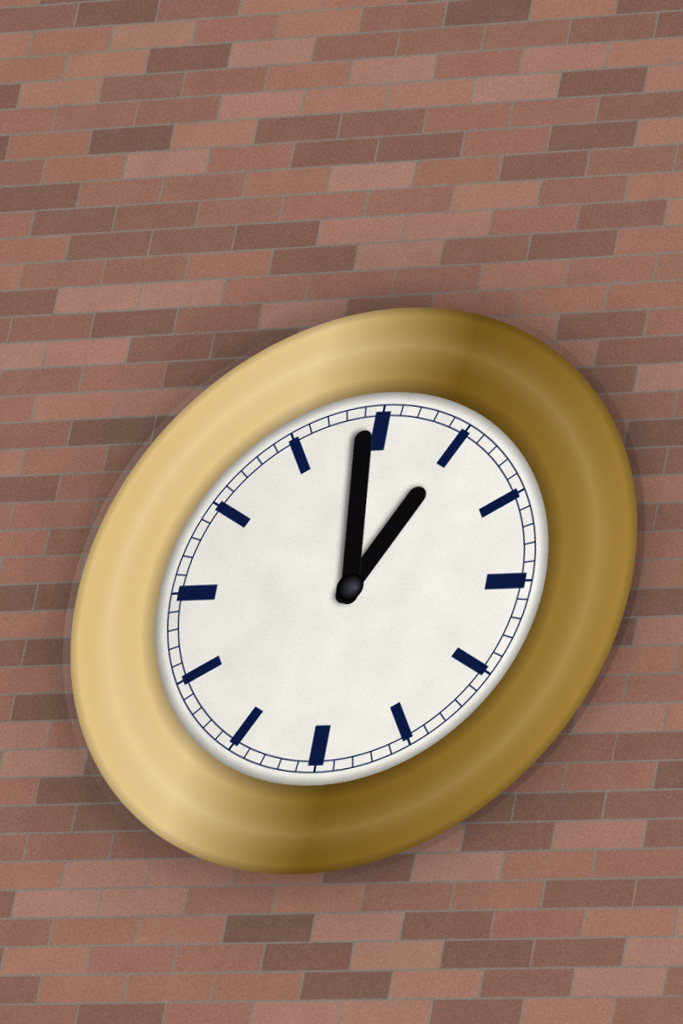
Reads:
h=12 m=59
